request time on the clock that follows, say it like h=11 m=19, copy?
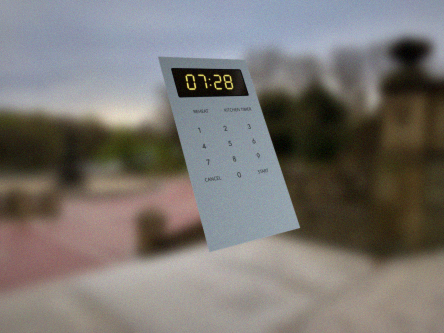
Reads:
h=7 m=28
